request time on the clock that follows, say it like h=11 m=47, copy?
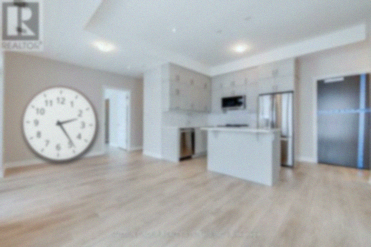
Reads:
h=2 m=24
